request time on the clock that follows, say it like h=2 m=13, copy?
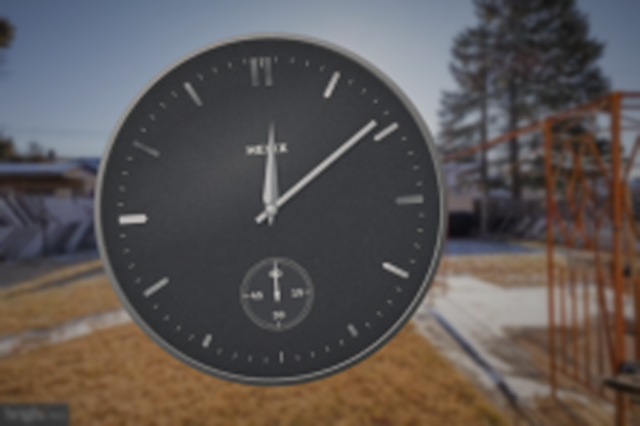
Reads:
h=12 m=9
